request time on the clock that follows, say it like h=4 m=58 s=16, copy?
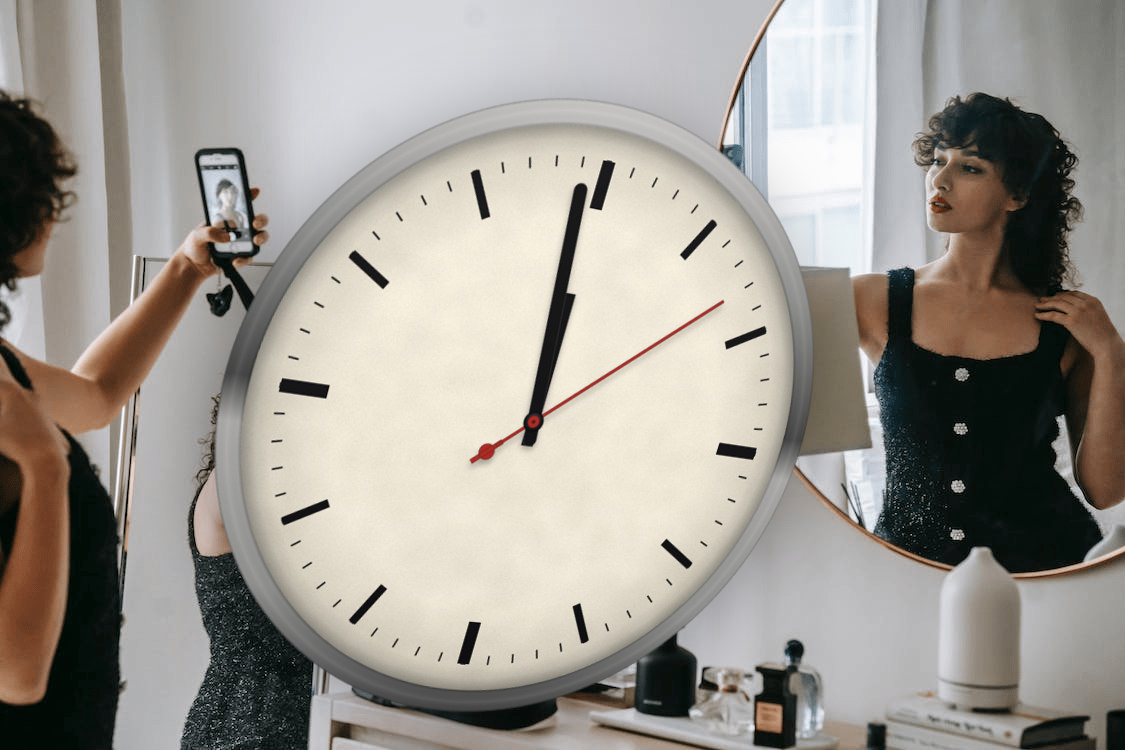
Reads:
h=11 m=59 s=8
